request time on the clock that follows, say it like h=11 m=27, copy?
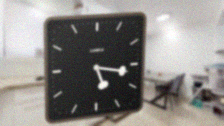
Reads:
h=5 m=17
